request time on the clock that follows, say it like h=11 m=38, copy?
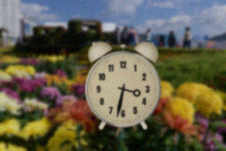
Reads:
h=3 m=32
